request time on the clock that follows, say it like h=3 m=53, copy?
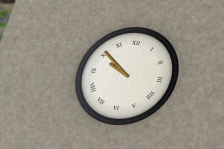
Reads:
h=9 m=51
